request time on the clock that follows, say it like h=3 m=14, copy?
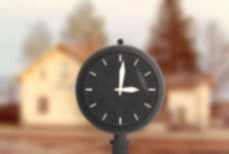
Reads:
h=3 m=1
